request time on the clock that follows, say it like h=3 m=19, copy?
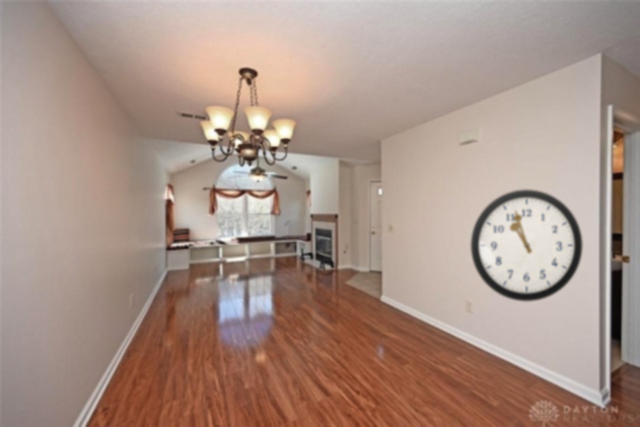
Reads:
h=10 m=57
